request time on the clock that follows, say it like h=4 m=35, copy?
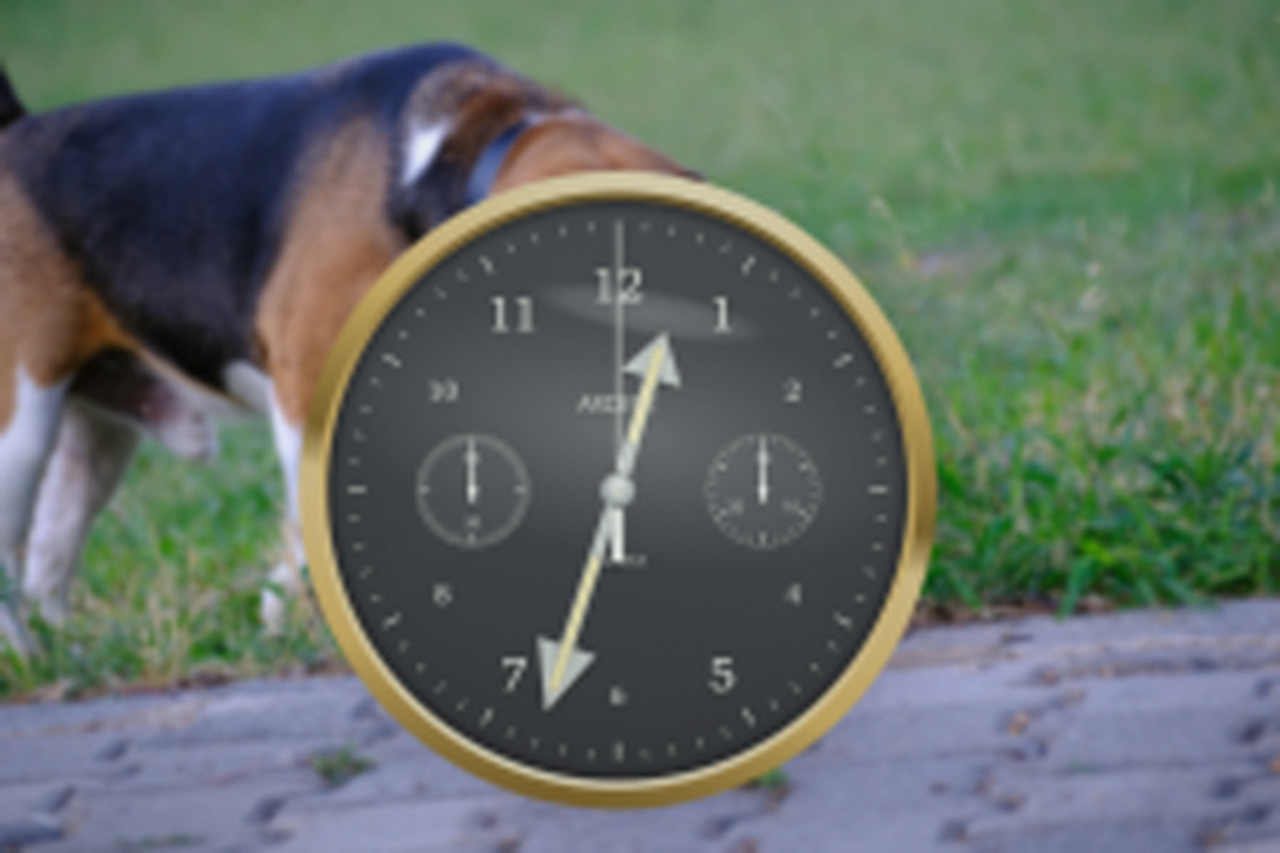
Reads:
h=12 m=33
